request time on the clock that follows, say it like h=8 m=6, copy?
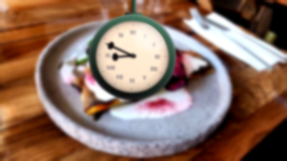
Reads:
h=8 m=49
